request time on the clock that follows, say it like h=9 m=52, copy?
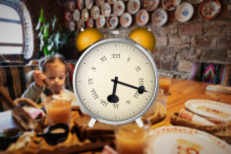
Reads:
h=6 m=18
